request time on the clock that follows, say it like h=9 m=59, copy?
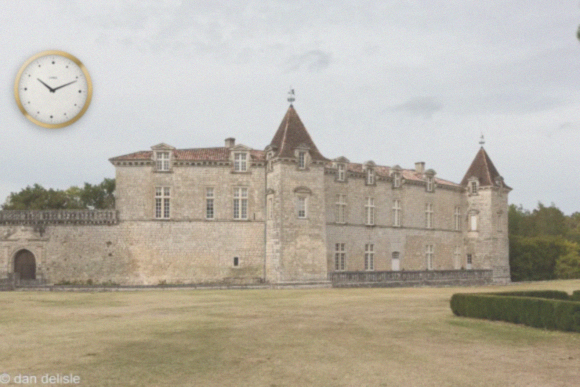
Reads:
h=10 m=11
